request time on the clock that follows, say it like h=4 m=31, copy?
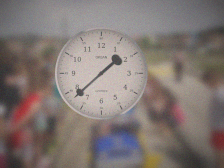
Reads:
h=1 m=38
